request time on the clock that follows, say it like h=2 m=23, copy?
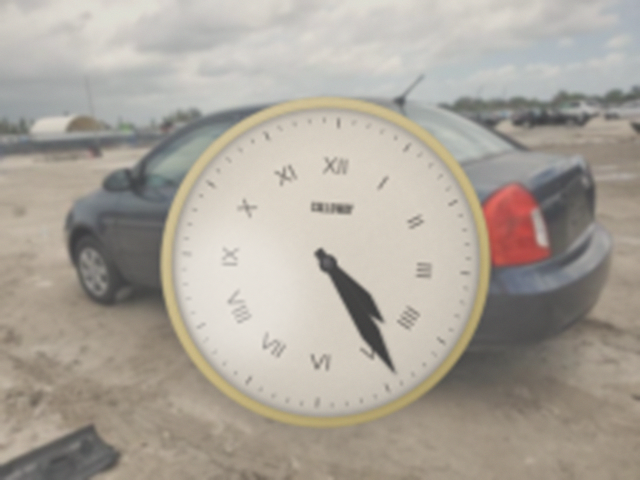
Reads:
h=4 m=24
